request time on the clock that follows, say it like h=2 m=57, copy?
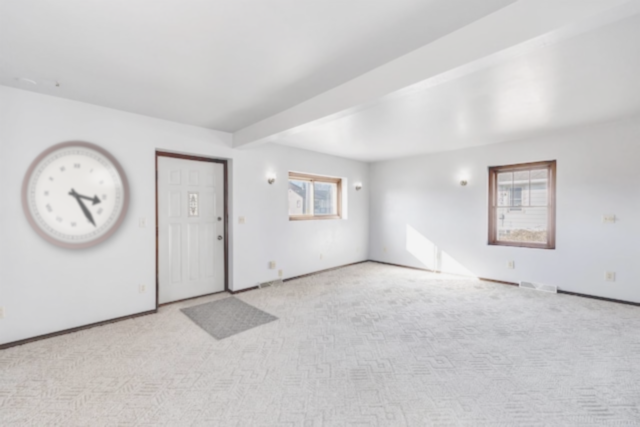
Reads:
h=3 m=24
